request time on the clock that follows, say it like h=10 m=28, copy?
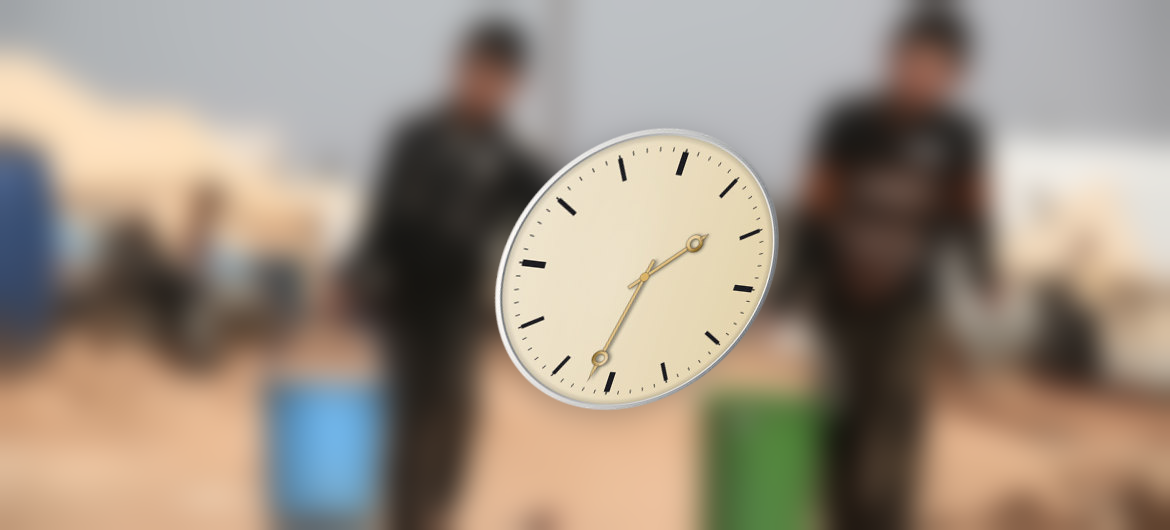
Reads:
h=1 m=32
